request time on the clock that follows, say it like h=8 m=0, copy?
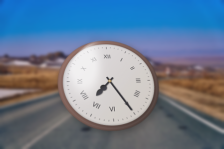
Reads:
h=7 m=25
